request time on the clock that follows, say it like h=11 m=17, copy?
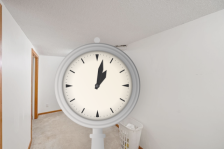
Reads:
h=1 m=2
